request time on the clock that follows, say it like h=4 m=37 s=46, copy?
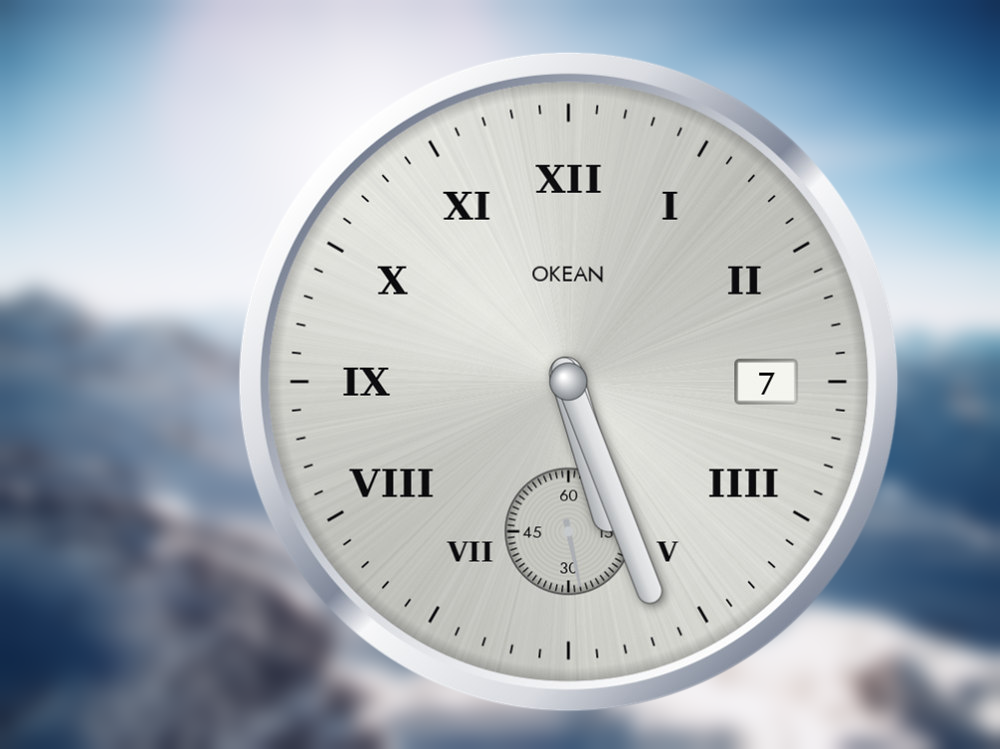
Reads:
h=5 m=26 s=28
